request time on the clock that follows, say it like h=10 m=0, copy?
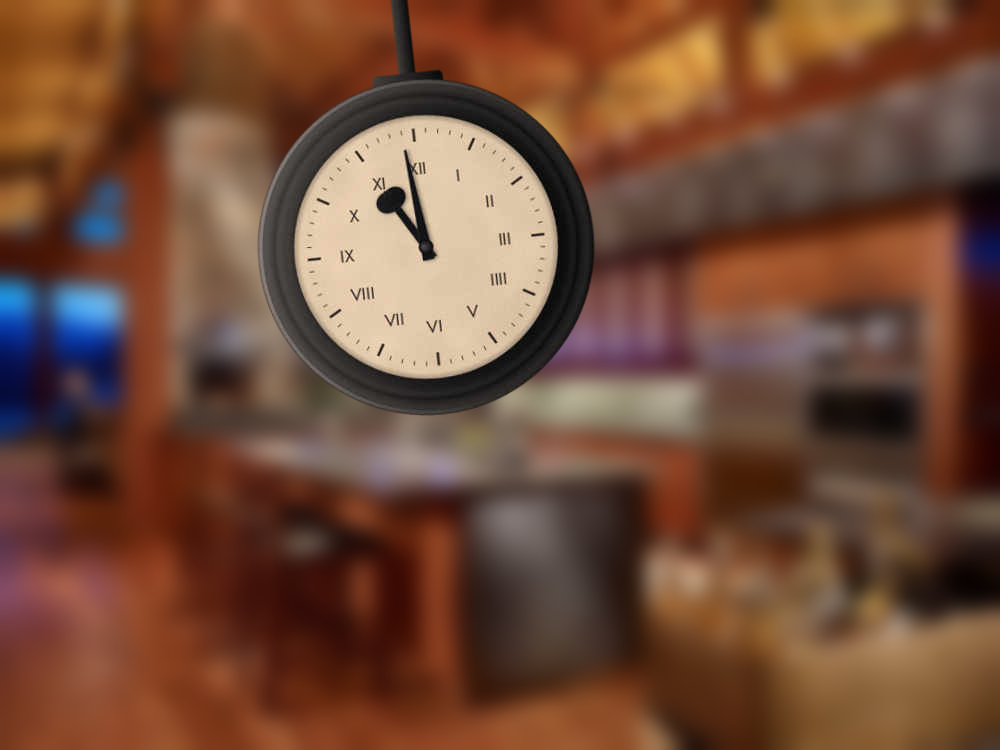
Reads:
h=10 m=59
